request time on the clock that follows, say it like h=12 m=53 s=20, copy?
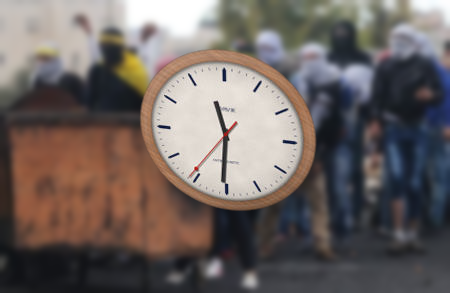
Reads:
h=11 m=30 s=36
